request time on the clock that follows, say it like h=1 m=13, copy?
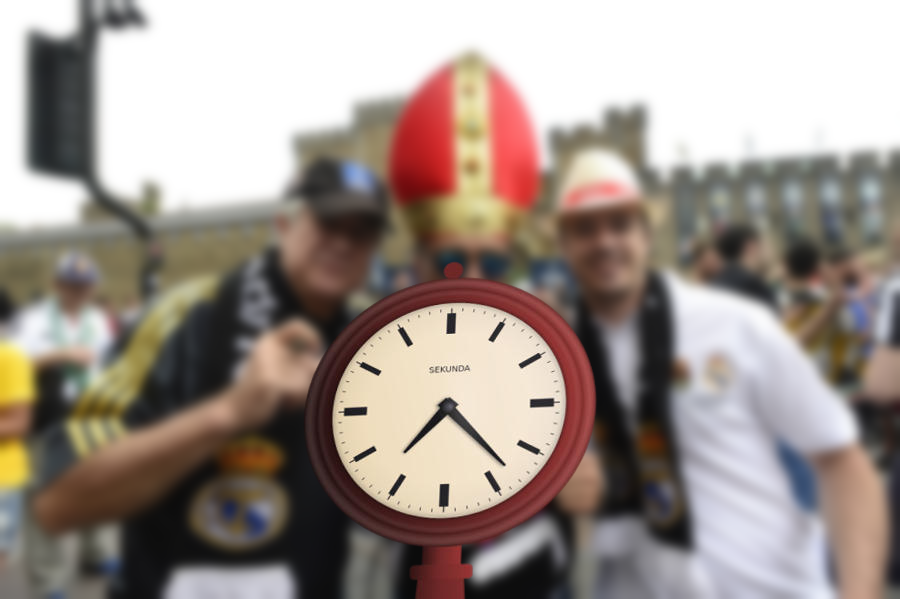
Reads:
h=7 m=23
